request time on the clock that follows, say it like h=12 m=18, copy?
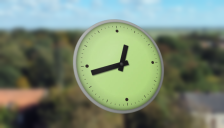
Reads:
h=12 m=43
